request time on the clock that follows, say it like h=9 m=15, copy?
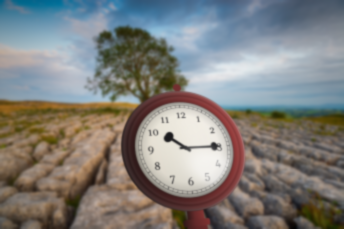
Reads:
h=10 m=15
